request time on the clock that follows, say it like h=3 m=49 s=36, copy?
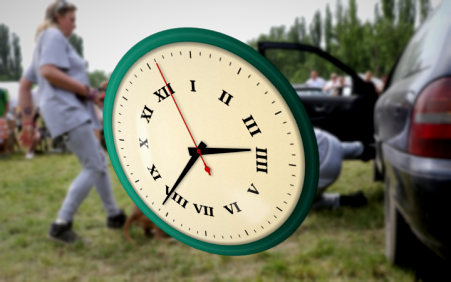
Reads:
h=3 m=41 s=1
